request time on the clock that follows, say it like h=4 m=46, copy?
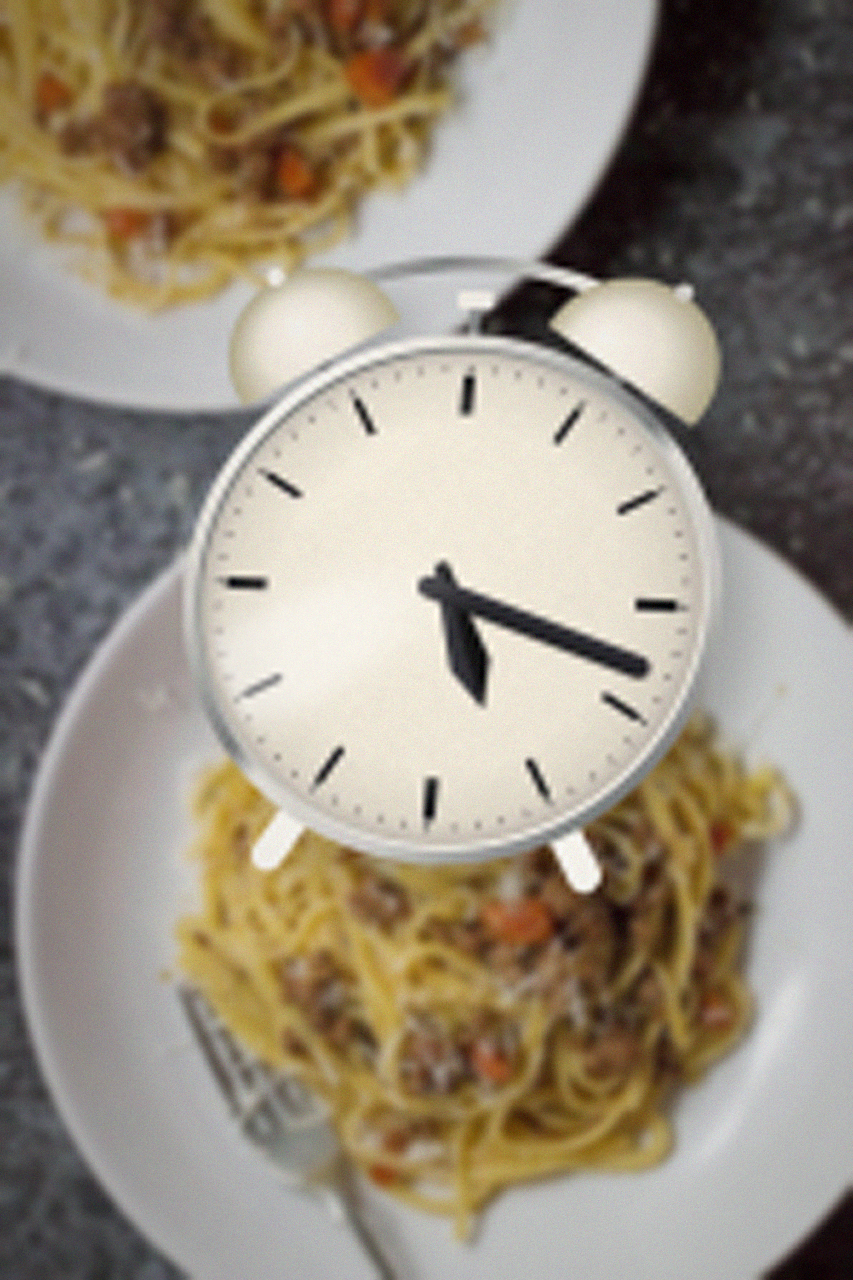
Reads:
h=5 m=18
